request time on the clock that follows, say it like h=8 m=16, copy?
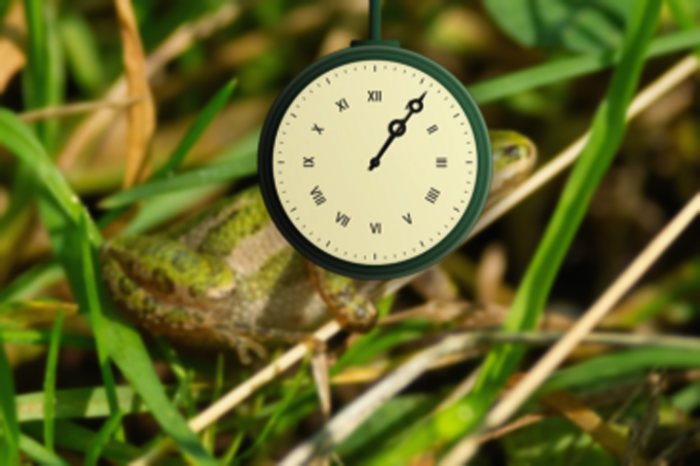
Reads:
h=1 m=6
